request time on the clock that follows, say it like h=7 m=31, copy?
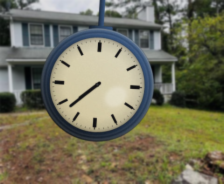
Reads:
h=7 m=38
